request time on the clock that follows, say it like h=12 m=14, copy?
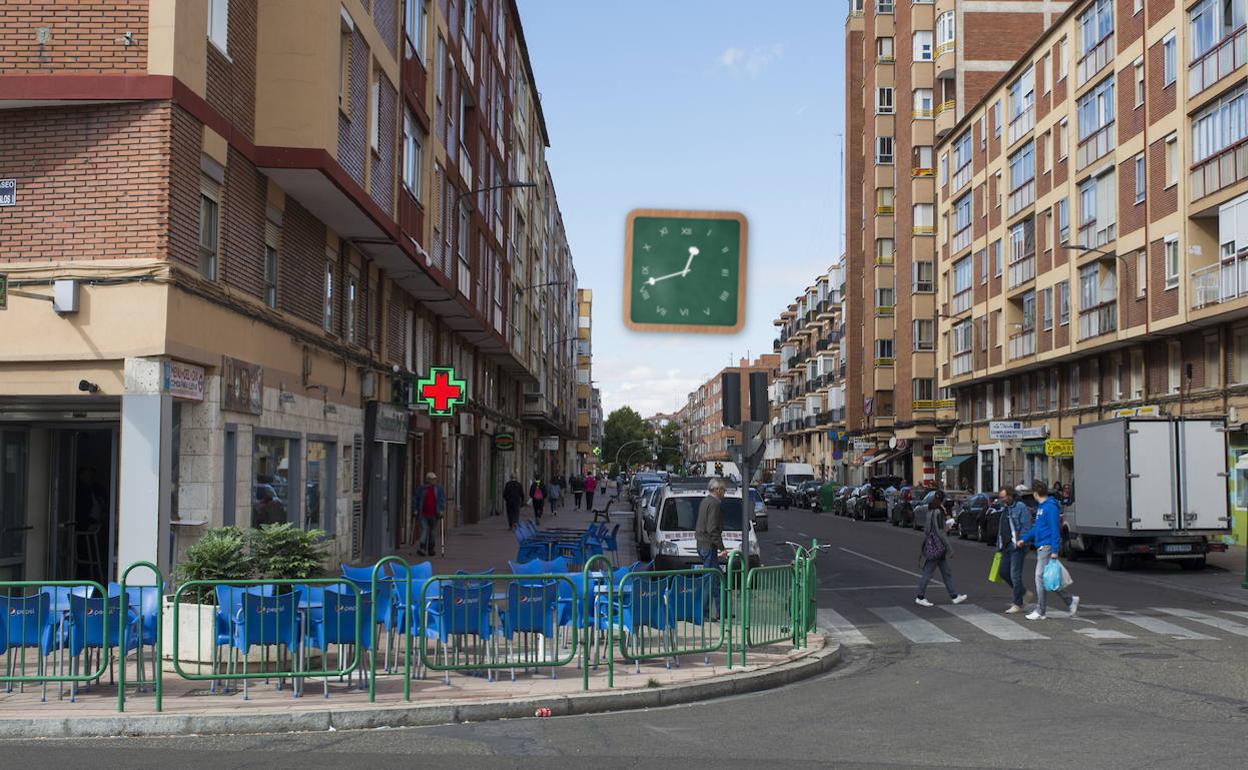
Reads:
h=12 m=42
